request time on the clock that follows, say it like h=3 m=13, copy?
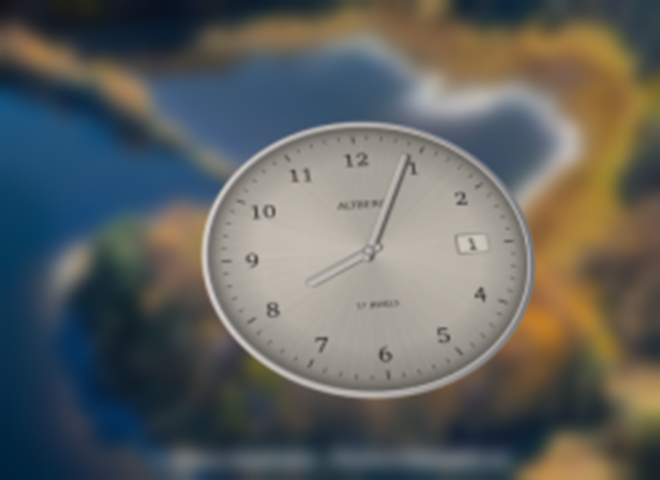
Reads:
h=8 m=4
